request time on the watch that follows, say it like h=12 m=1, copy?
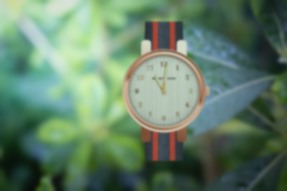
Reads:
h=11 m=1
